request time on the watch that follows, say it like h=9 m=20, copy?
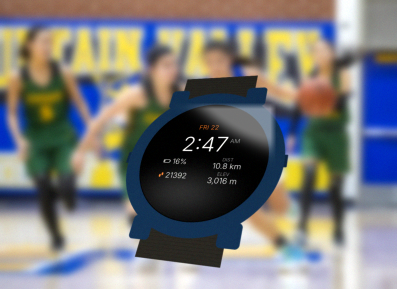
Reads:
h=2 m=47
